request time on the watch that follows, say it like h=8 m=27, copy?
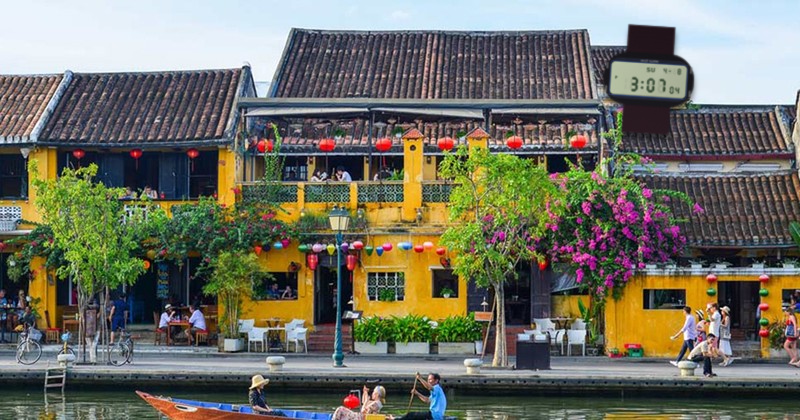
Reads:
h=3 m=7
